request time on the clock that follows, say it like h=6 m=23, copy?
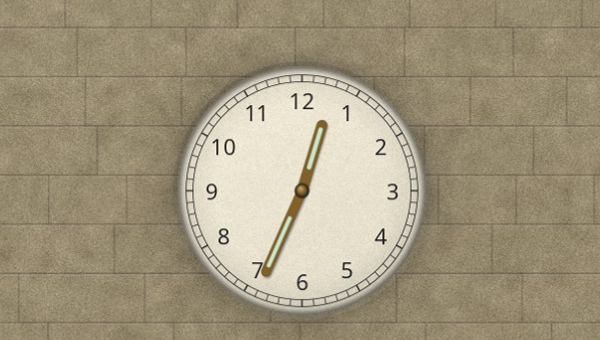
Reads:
h=12 m=34
